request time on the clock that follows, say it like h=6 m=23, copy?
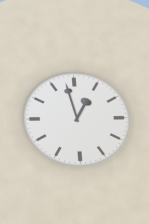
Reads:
h=12 m=58
